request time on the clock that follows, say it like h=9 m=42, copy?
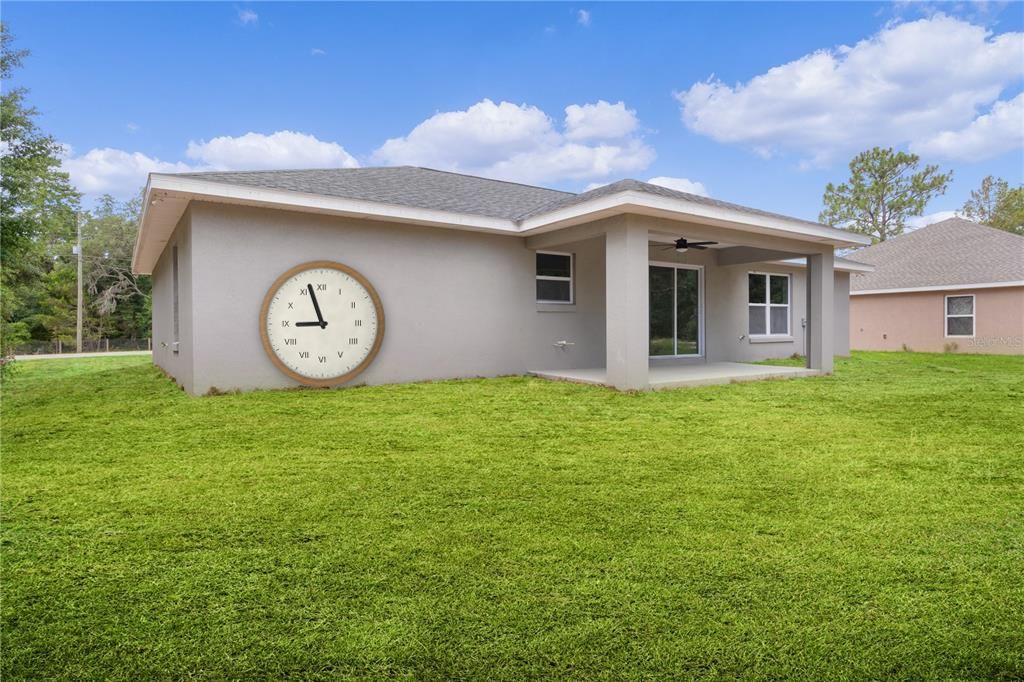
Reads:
h=8 m=57
